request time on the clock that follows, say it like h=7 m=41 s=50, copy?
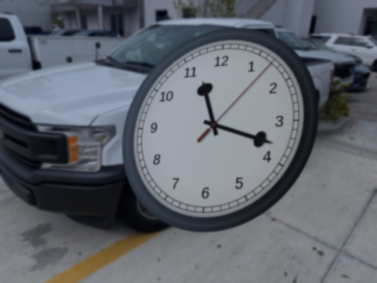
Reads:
h=11 m=18 s=7
